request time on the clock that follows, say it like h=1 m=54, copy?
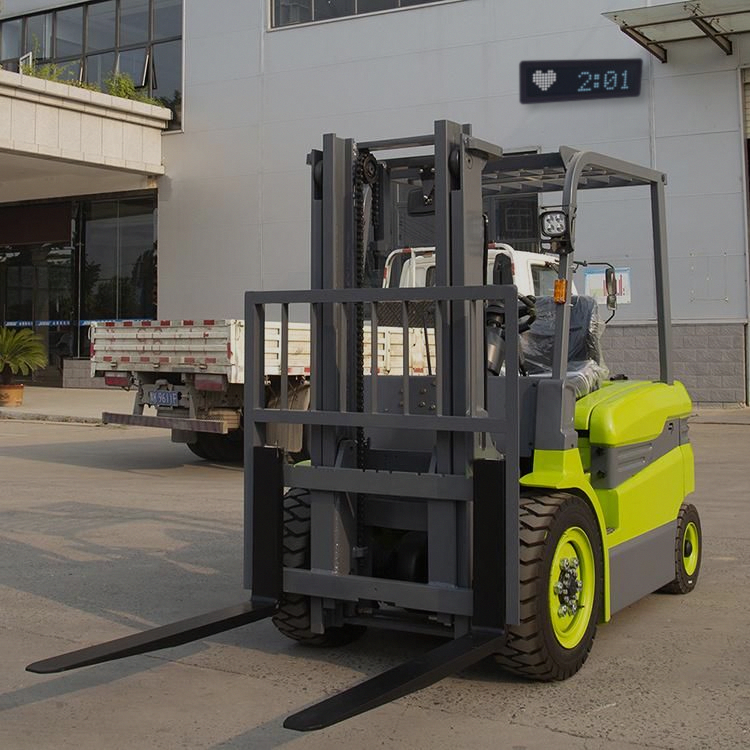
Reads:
h=2 m=1
